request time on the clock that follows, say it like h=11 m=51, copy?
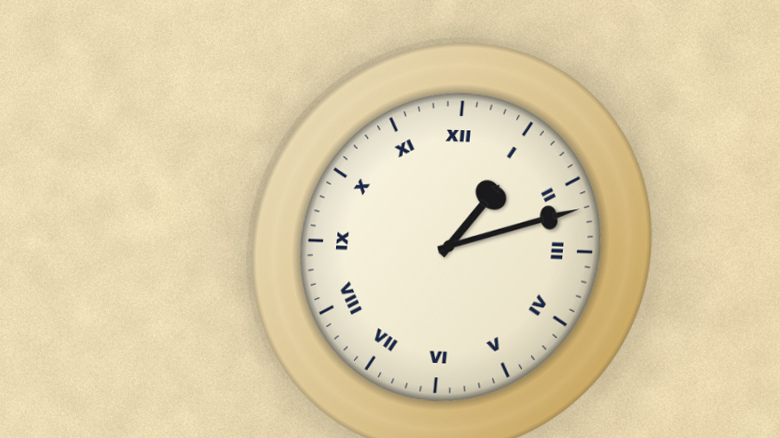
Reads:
h=1 m=12
